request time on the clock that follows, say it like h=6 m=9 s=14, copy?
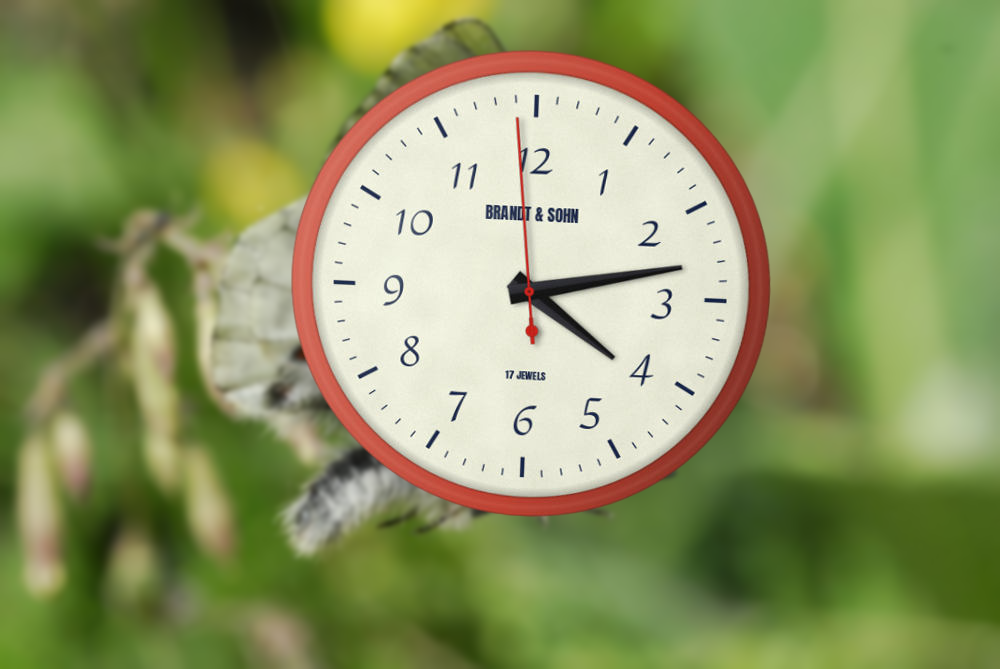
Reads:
h=4 m=12 s=59
